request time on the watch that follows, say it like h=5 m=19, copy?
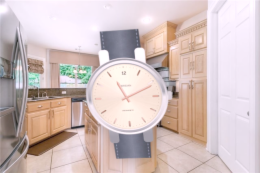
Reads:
h=11 m=11
